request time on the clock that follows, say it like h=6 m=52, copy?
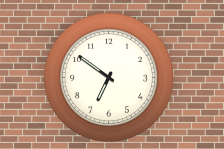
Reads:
h=6 m=51
